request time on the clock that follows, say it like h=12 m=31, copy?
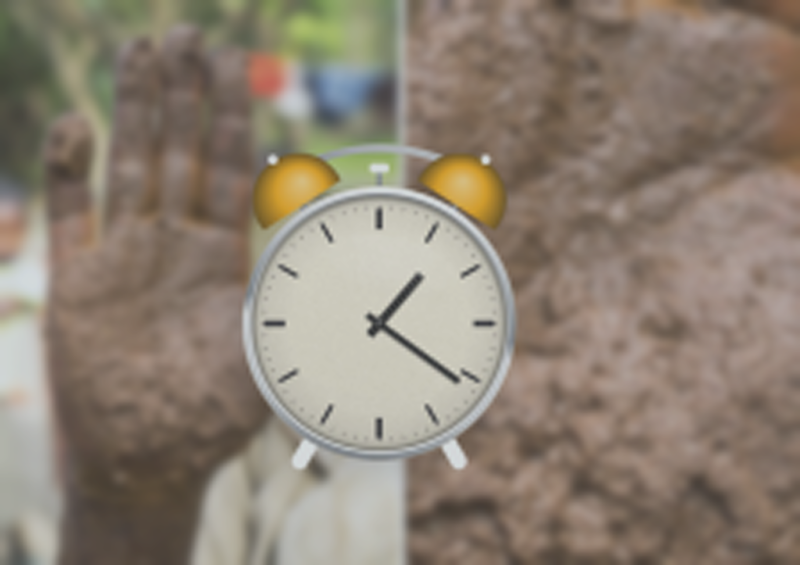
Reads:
h=1 m=21
